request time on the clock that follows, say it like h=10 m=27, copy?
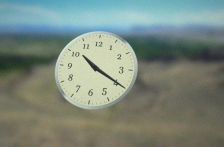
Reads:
h=10 m=20
